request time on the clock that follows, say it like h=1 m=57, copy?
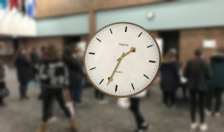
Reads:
h=1 m=33
